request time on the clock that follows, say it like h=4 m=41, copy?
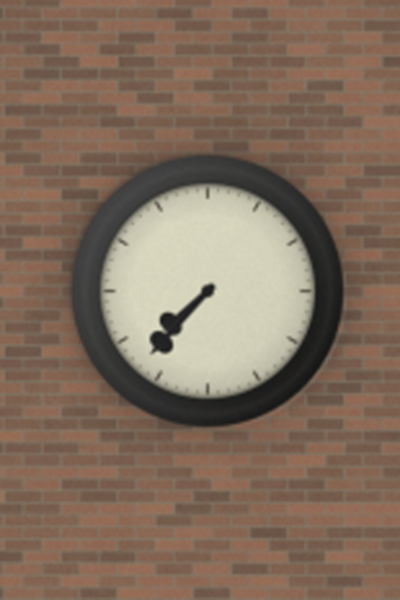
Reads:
h=7 m=37
